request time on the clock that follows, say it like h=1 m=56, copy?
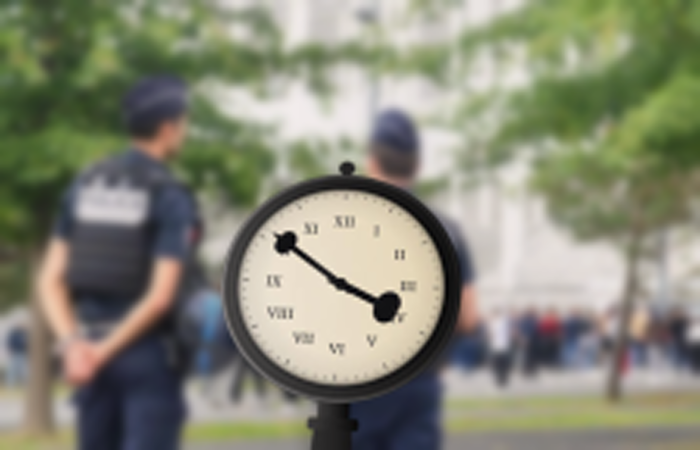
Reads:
h=3 m=51
